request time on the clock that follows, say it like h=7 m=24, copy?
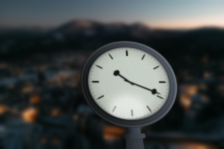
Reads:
h=10 m=19
